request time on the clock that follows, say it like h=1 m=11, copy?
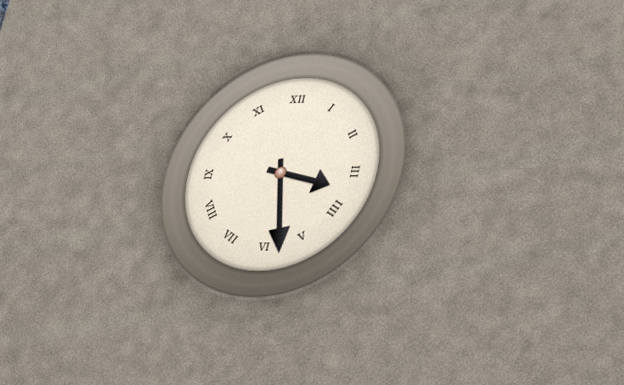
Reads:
h=3 m=28
